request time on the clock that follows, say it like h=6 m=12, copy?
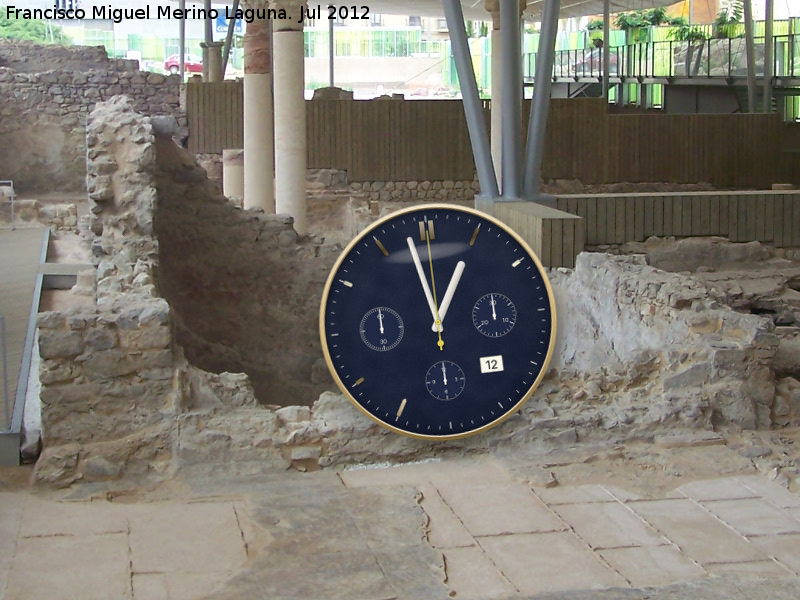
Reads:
h=12 m=58
